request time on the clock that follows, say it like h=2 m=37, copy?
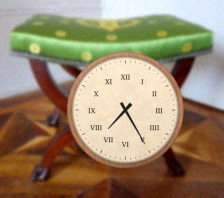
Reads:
h=7 m=25
